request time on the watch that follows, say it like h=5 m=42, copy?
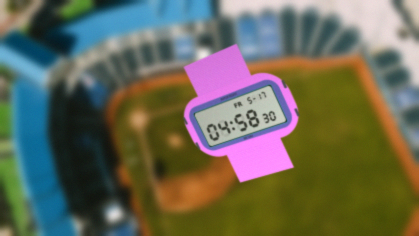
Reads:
h=4 m=58
